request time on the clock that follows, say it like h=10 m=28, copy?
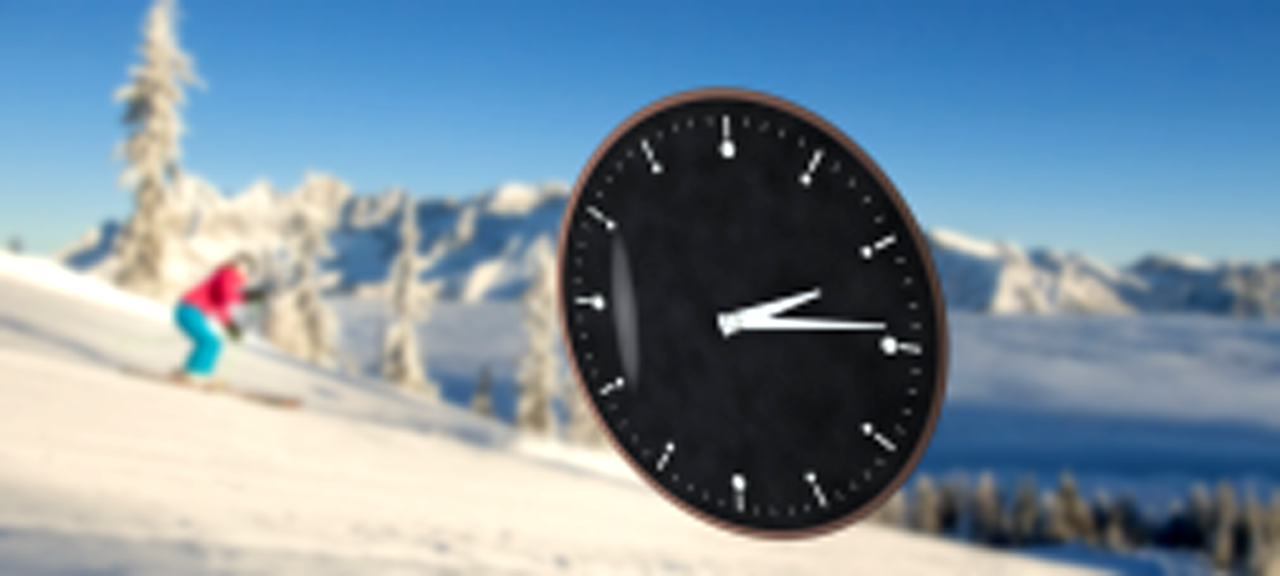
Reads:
h=2 m=14
